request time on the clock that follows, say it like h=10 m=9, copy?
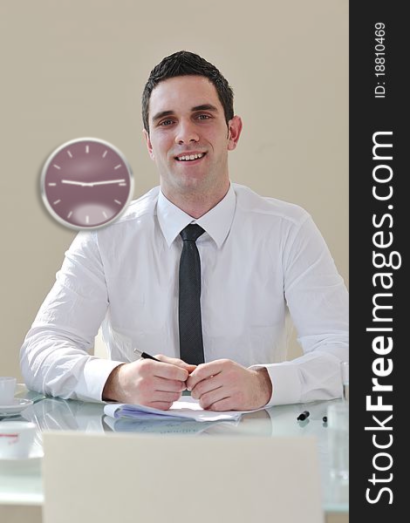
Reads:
h=9 m=14
